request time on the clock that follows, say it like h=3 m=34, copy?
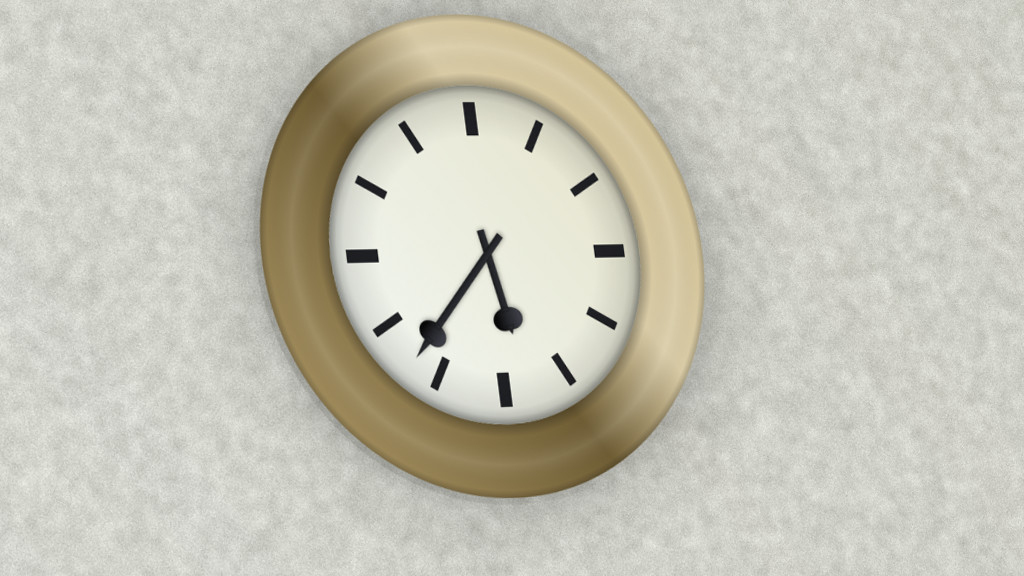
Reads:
h=5 m=37
